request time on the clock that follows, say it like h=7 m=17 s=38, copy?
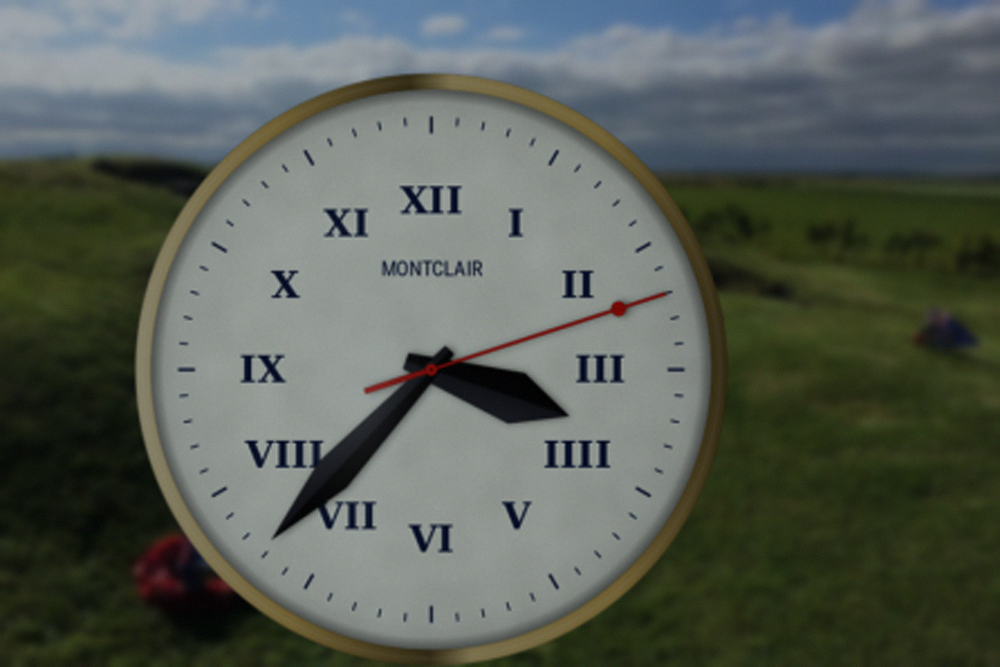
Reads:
h=3 m=37 s=12
